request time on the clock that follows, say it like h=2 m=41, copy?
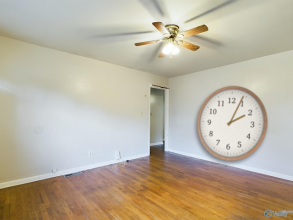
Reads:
h=2 m=4
